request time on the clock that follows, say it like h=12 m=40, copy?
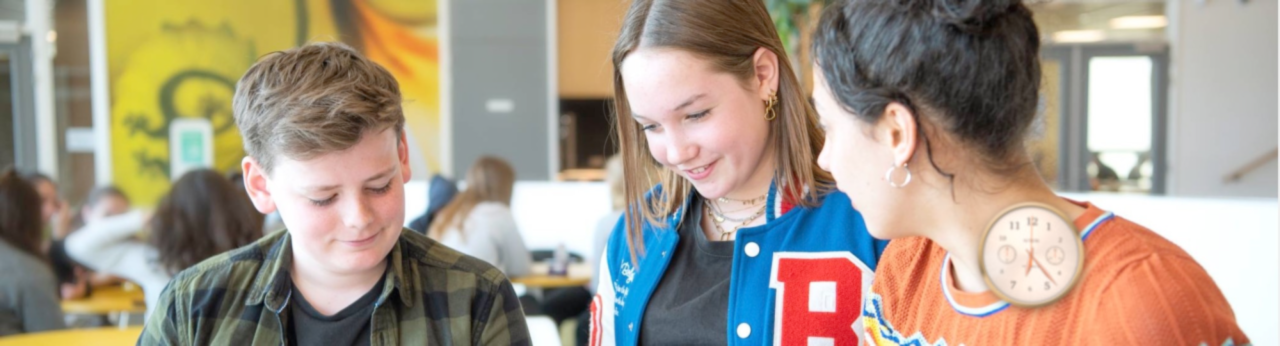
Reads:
h=6 m=23
